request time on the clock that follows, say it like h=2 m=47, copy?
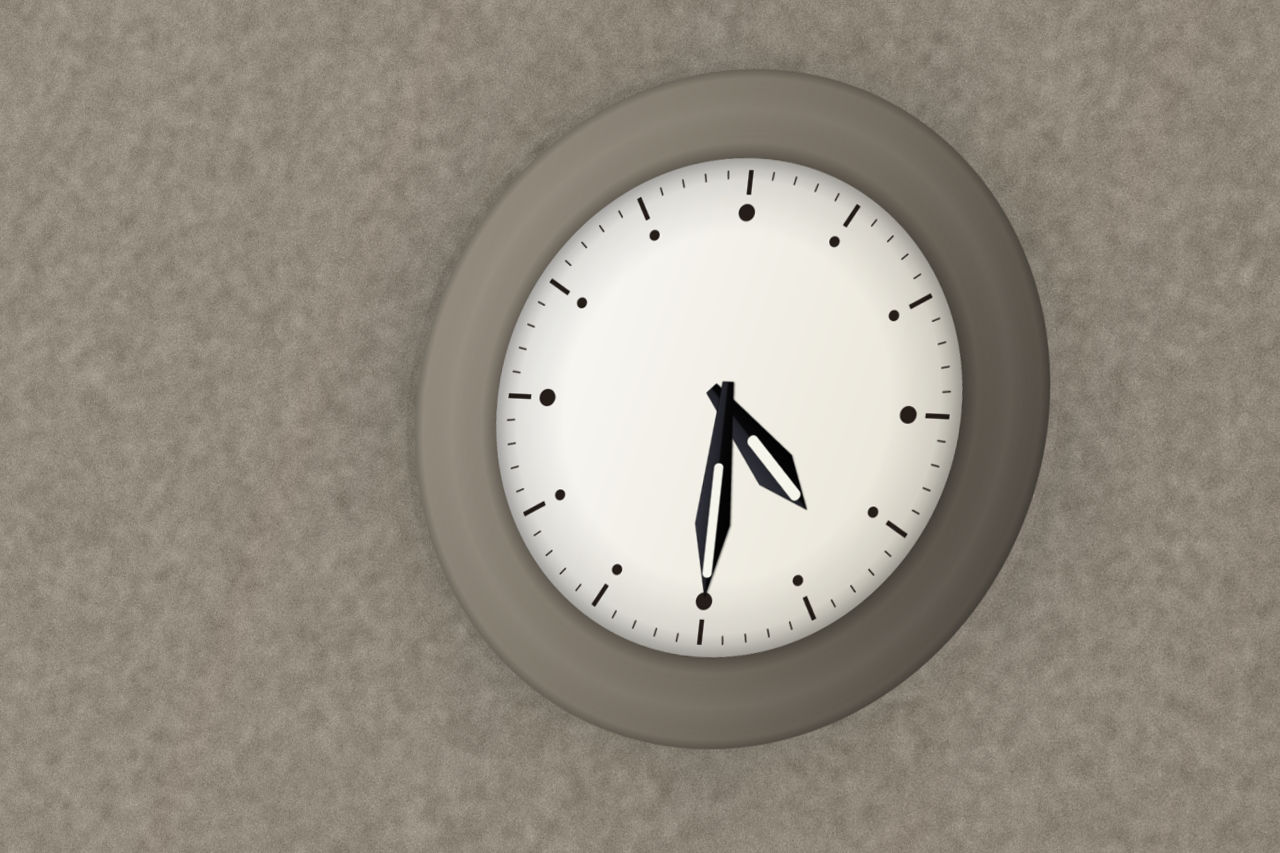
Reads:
h=4 m=30
